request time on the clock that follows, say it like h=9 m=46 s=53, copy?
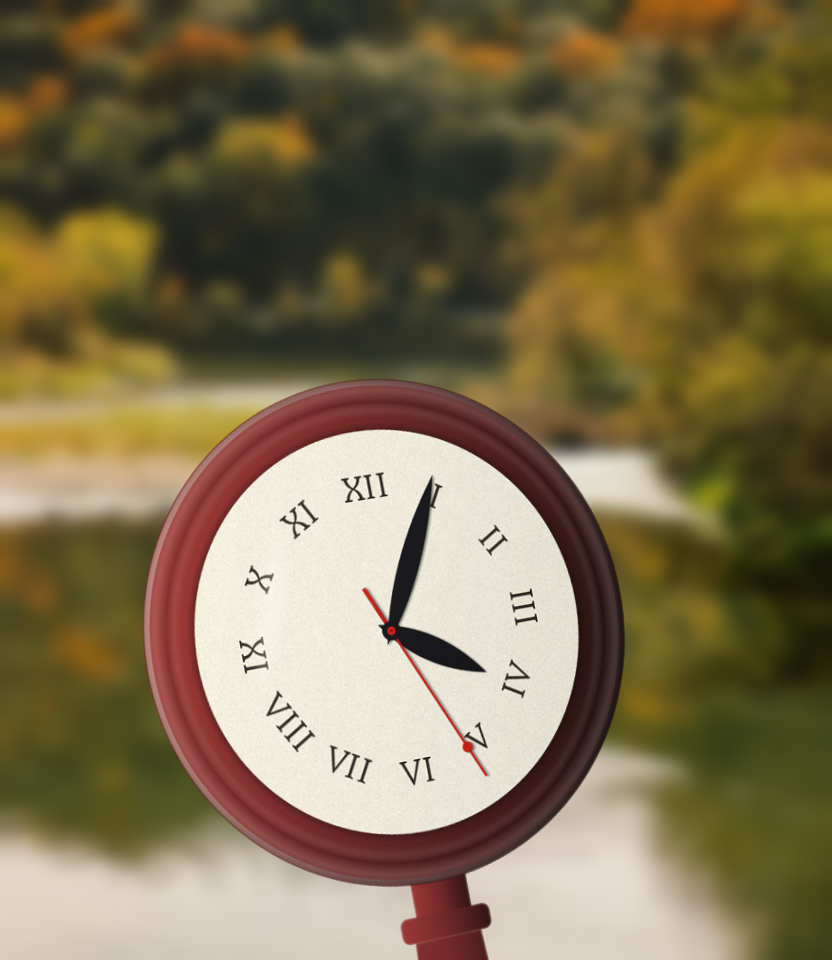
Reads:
h=4 m=4 s=26
